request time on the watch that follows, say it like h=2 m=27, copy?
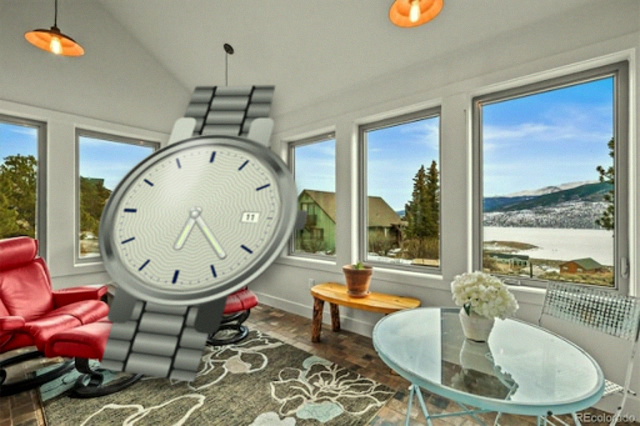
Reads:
h=6 m=23
